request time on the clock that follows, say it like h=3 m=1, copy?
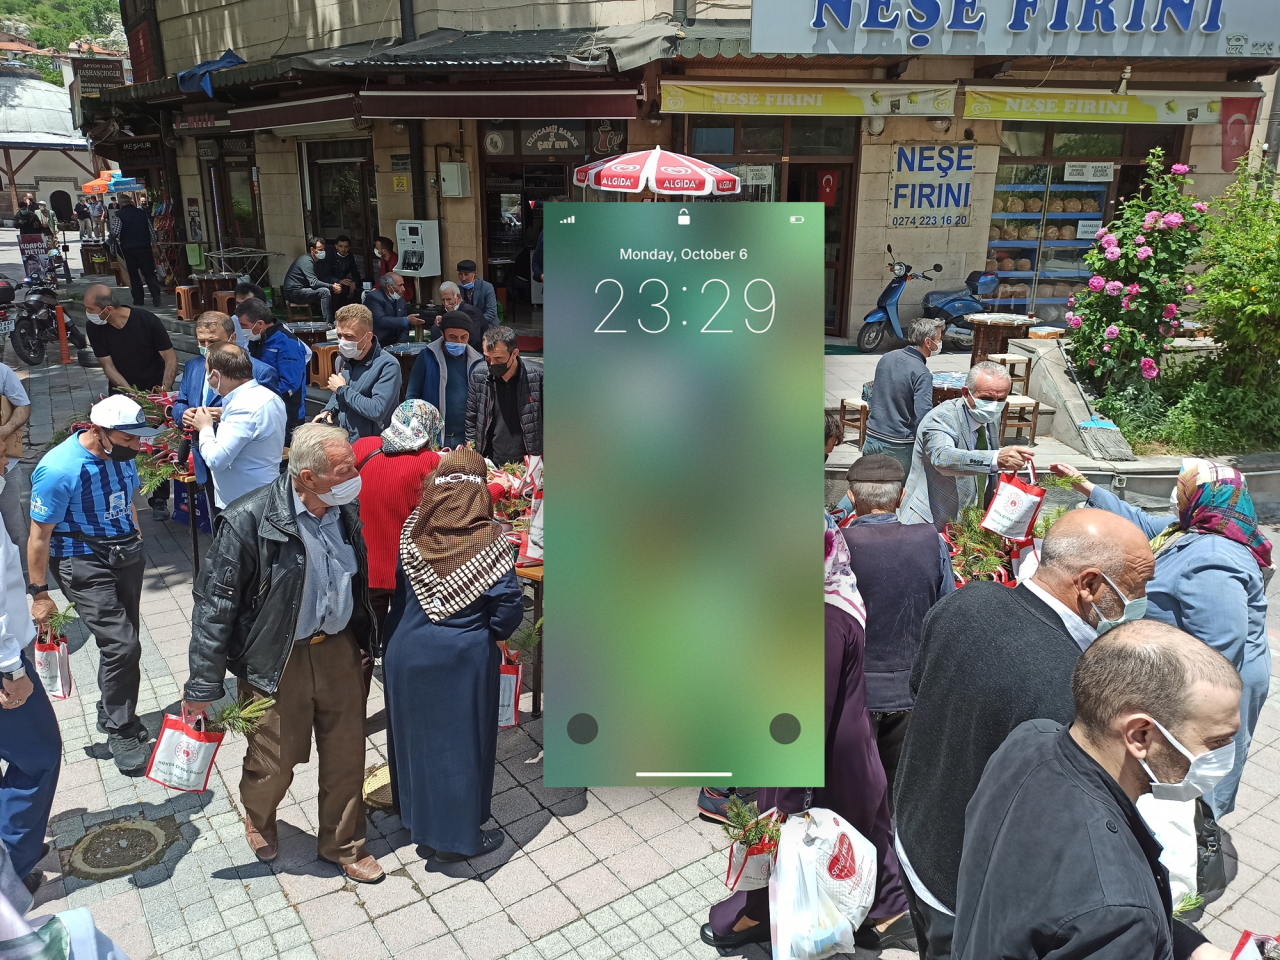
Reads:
h=23 m=29
